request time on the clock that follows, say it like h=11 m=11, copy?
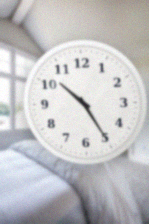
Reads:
h=10 m=25
